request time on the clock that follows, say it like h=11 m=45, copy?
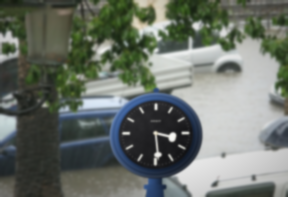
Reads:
h=3 m=29
